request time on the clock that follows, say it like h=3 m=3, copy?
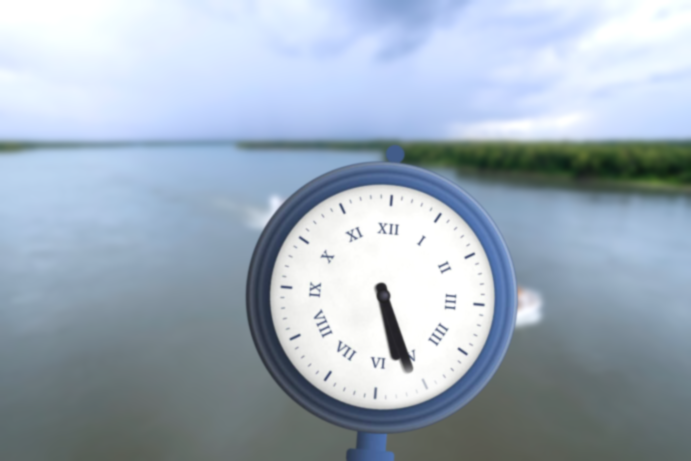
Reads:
h=5 m=26
